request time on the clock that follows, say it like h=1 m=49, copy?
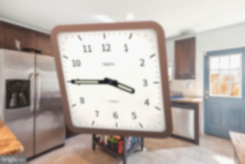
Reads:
h=3 m=45
